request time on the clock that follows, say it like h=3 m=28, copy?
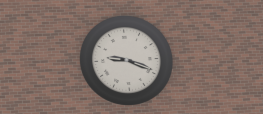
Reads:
h=9 m=19
